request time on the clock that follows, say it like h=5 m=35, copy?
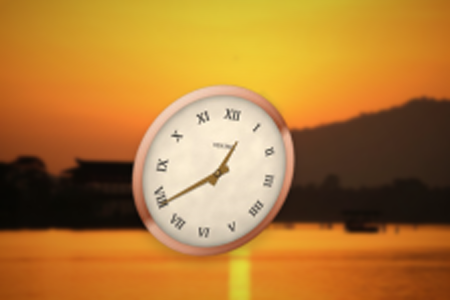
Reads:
h=12 m=39
